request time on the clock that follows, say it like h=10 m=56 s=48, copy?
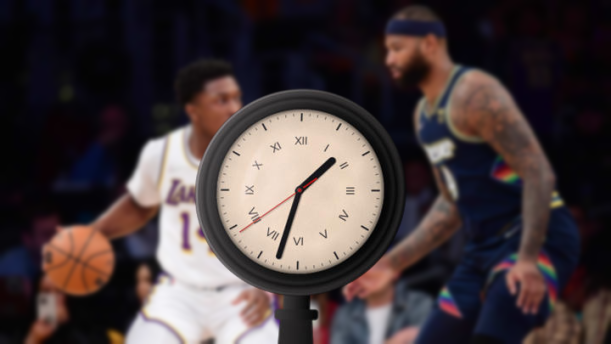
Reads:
h=1 m=32 s=39
